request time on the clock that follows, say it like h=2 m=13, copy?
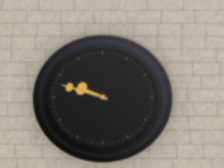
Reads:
h=9 m=48
